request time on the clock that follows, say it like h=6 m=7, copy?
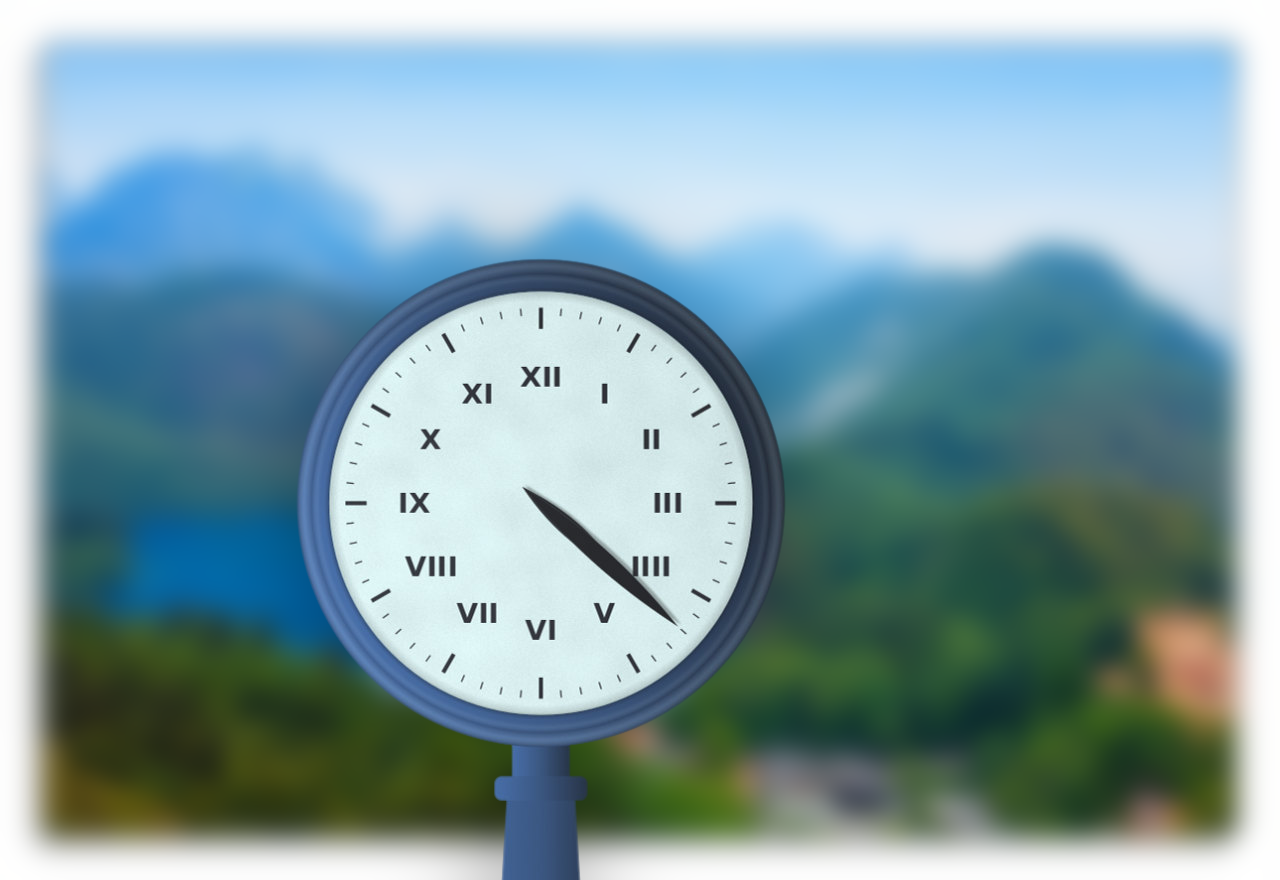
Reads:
h=4 m=22
